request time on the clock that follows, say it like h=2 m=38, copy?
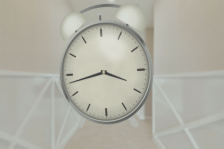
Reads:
h=3 m=43
